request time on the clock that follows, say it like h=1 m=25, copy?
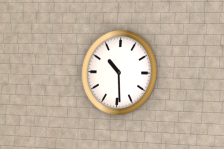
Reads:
h=10 m=29
